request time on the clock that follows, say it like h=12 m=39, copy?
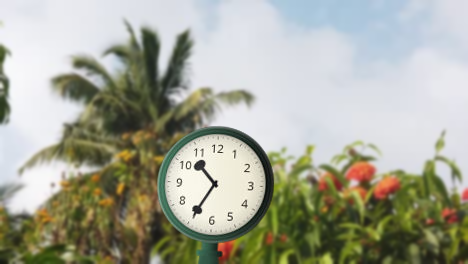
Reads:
h=10 m=35
